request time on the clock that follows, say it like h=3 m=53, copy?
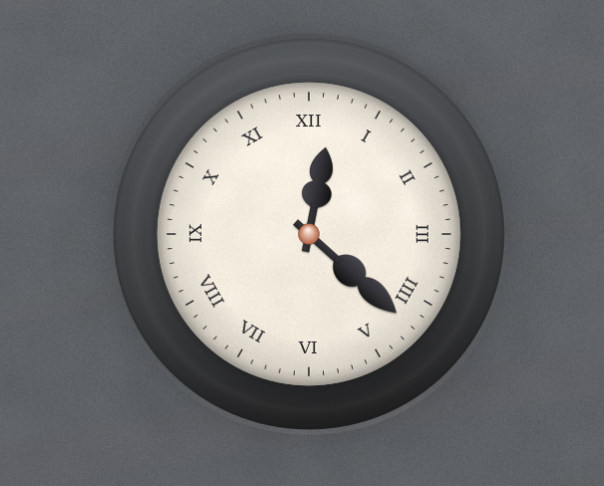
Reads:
h=12 m=22
